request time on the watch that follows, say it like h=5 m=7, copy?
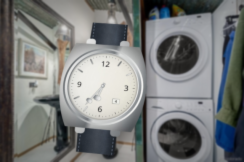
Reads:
h=6 m=36
